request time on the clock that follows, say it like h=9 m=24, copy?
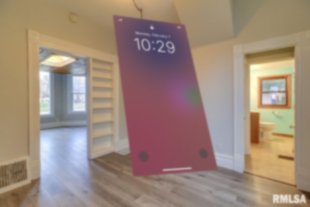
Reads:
h=10 m=29
